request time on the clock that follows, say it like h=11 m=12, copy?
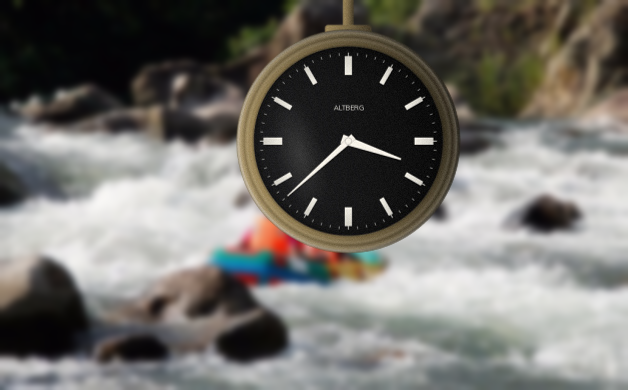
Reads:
h=3 m=38
